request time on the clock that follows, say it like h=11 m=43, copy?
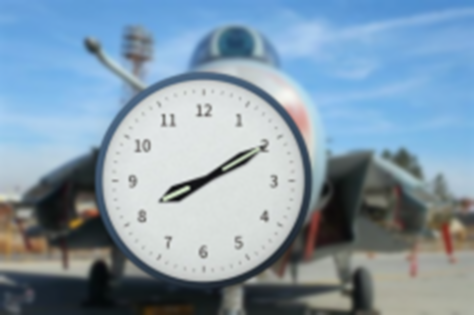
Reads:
h=8 m=10
